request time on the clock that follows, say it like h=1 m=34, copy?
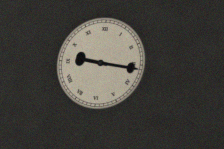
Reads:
h=9 m=16
